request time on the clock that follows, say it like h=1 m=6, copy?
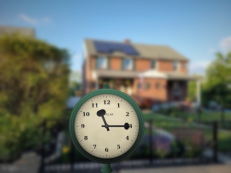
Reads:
h=11 m=15
